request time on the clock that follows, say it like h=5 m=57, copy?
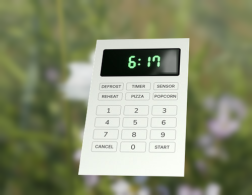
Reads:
h=6 m=17
